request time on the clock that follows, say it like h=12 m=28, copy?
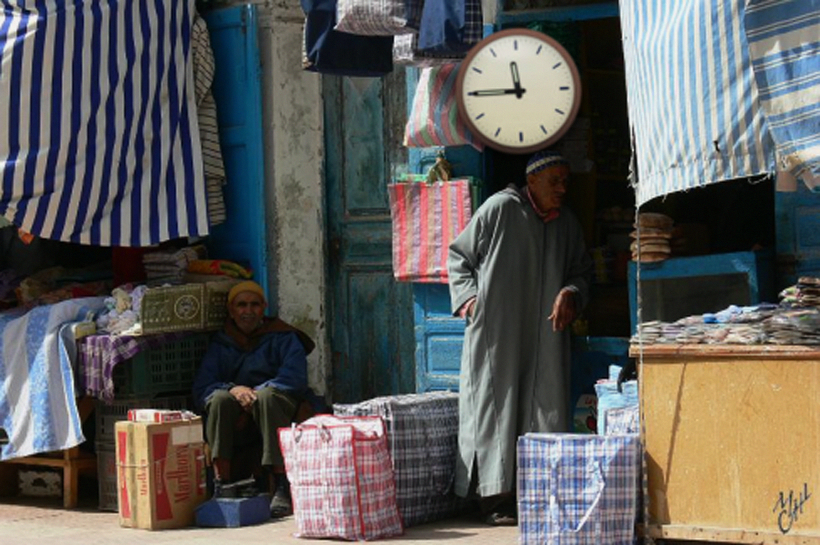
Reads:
h=11 m=45
